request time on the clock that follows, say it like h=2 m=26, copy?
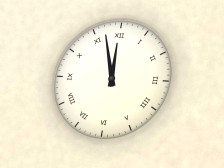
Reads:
h=11 m=57
